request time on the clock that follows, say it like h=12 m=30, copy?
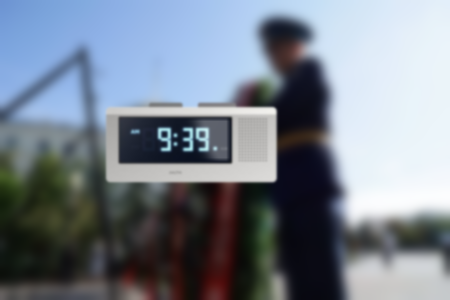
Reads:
h=9 m=39
